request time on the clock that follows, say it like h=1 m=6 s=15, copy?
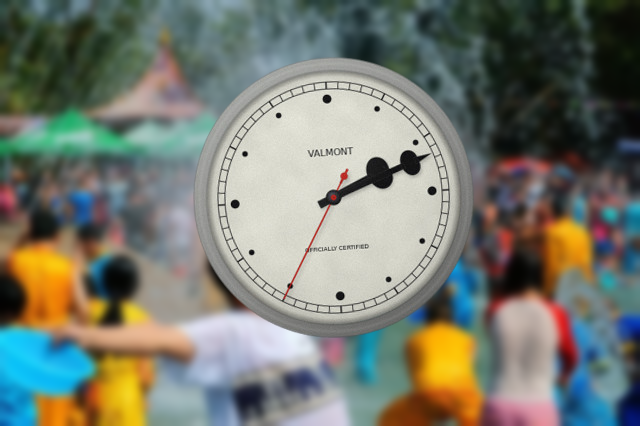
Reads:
h=2 m=11 s=35
